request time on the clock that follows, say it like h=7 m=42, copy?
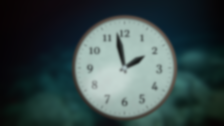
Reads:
h=1 m=58
